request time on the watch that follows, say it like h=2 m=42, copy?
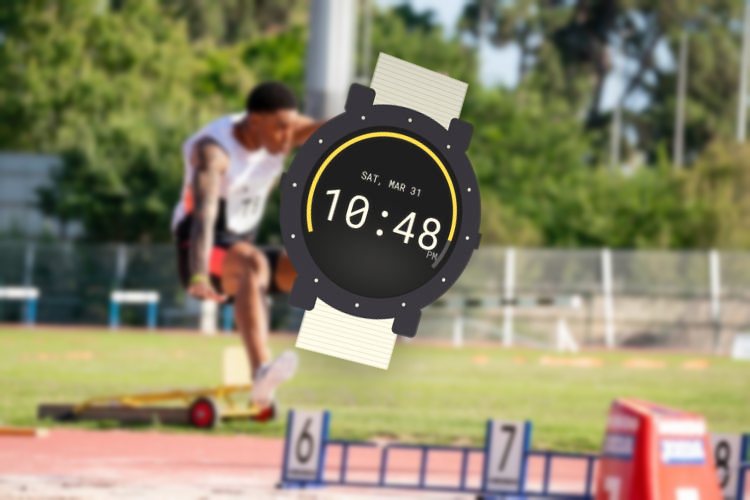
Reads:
h=10 m=48
